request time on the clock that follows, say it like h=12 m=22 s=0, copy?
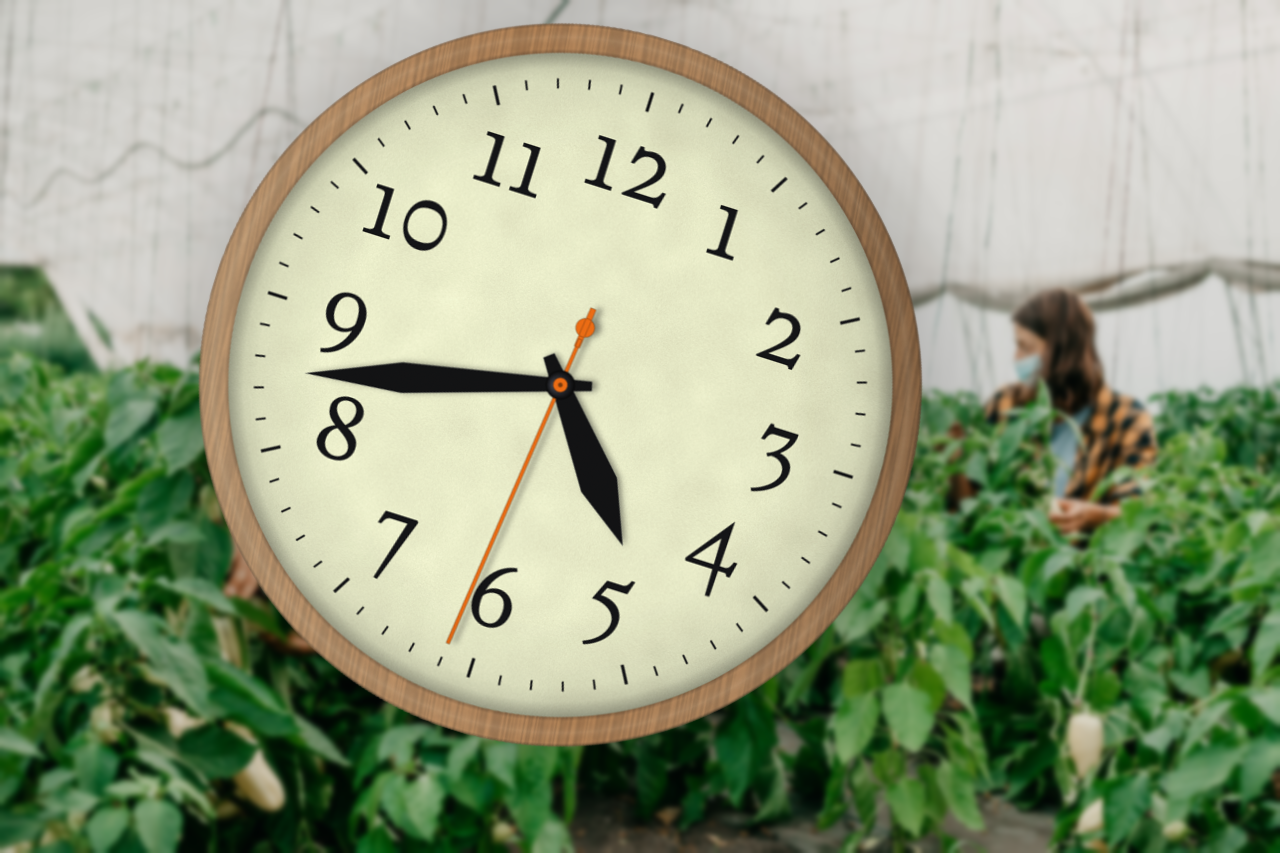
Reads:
h=4 m=42 s=31
